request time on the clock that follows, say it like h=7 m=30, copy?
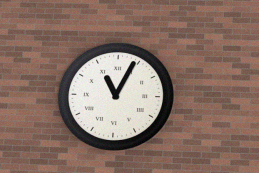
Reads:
h=11 m=4
